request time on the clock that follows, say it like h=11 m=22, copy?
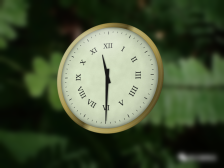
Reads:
h=11 m=30
